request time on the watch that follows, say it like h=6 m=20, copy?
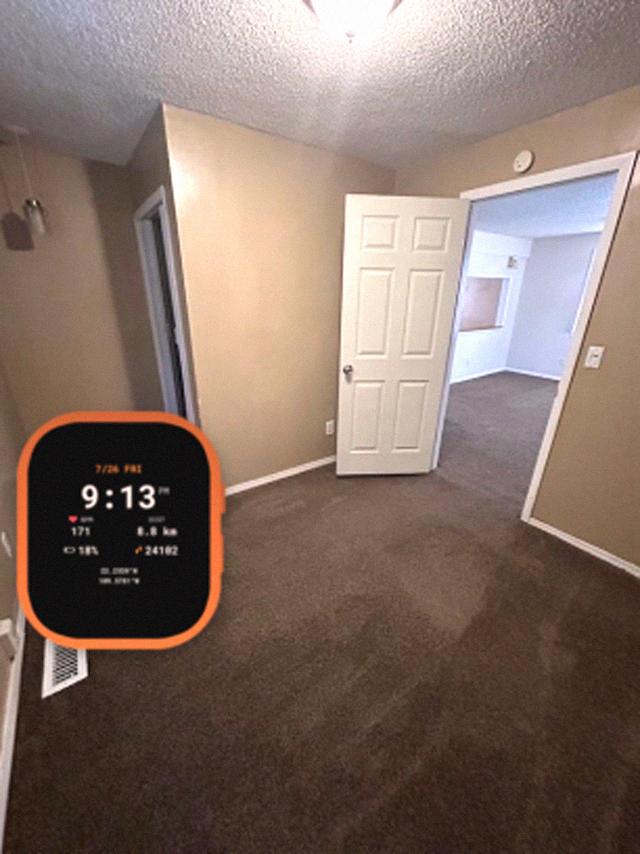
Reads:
h=9 m=13
